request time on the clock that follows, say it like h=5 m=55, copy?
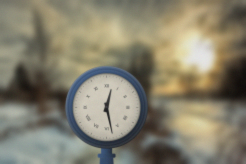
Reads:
h=12 m=28
